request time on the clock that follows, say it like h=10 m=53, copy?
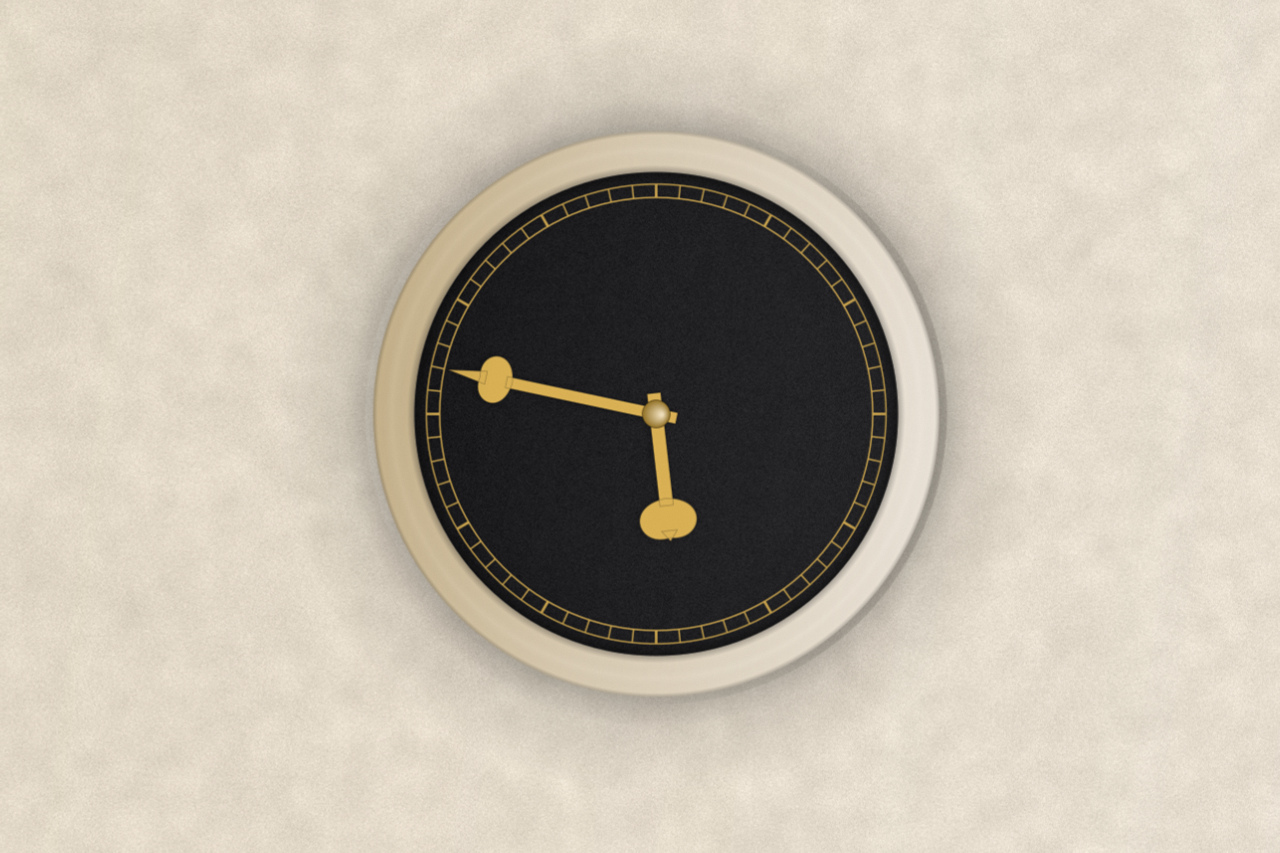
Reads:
h=5 m=47
